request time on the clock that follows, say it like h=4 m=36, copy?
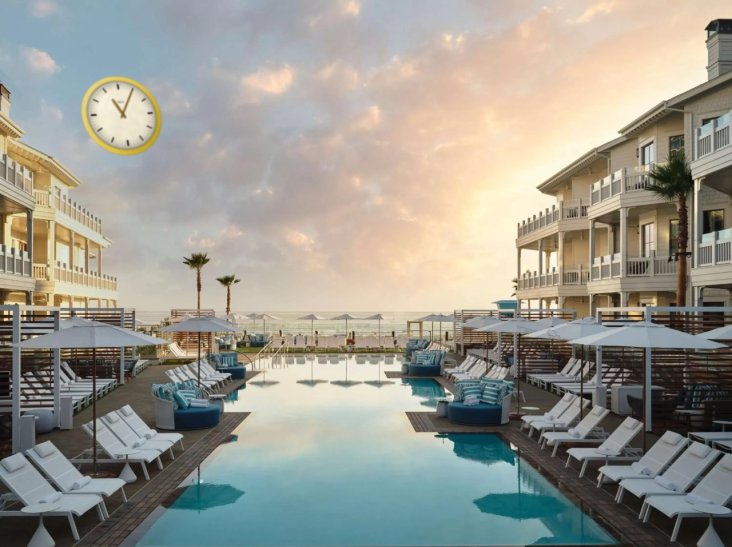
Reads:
h=11 m=5
